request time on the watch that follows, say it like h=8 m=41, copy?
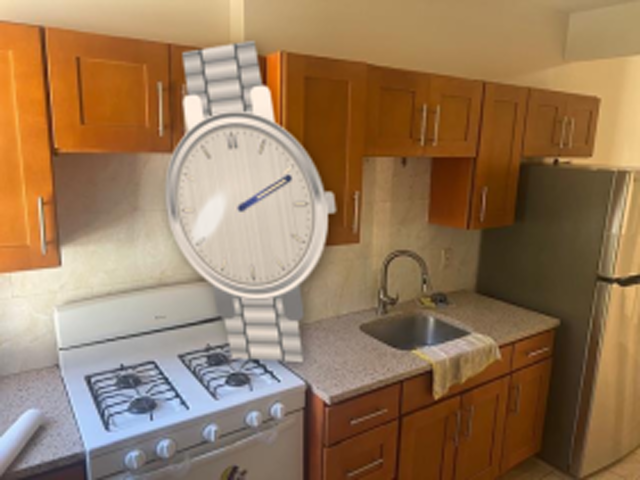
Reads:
h=2 m=11
